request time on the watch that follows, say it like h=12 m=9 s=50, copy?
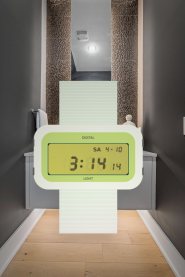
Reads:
h=3 m=14 s=14
